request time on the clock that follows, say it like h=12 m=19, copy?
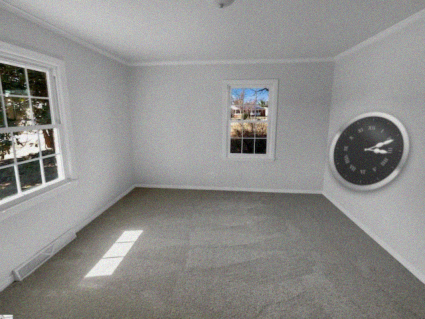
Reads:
h=3 m=11
